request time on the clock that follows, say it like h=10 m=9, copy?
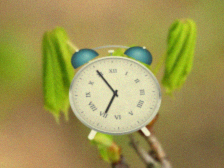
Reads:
h=6 m=55
